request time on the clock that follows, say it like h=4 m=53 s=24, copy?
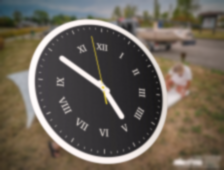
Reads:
h=4 m=49 s=58
